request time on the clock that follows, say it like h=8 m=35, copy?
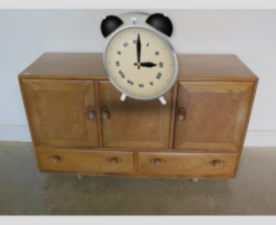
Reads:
h=3 m=1
